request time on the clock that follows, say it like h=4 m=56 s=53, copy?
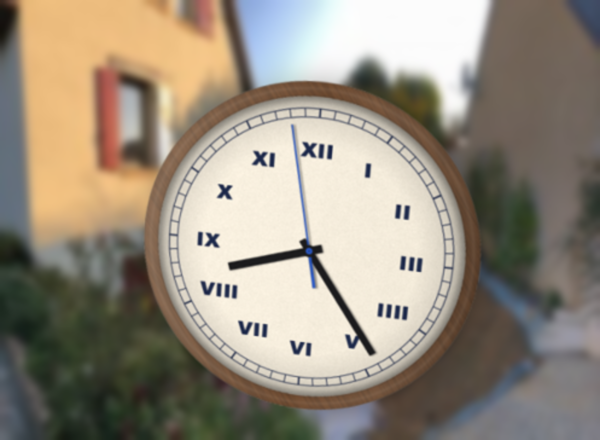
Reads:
h=8 m=23 s=58
